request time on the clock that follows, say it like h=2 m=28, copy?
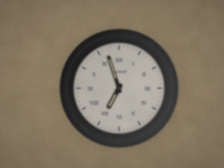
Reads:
h=6 m=57
